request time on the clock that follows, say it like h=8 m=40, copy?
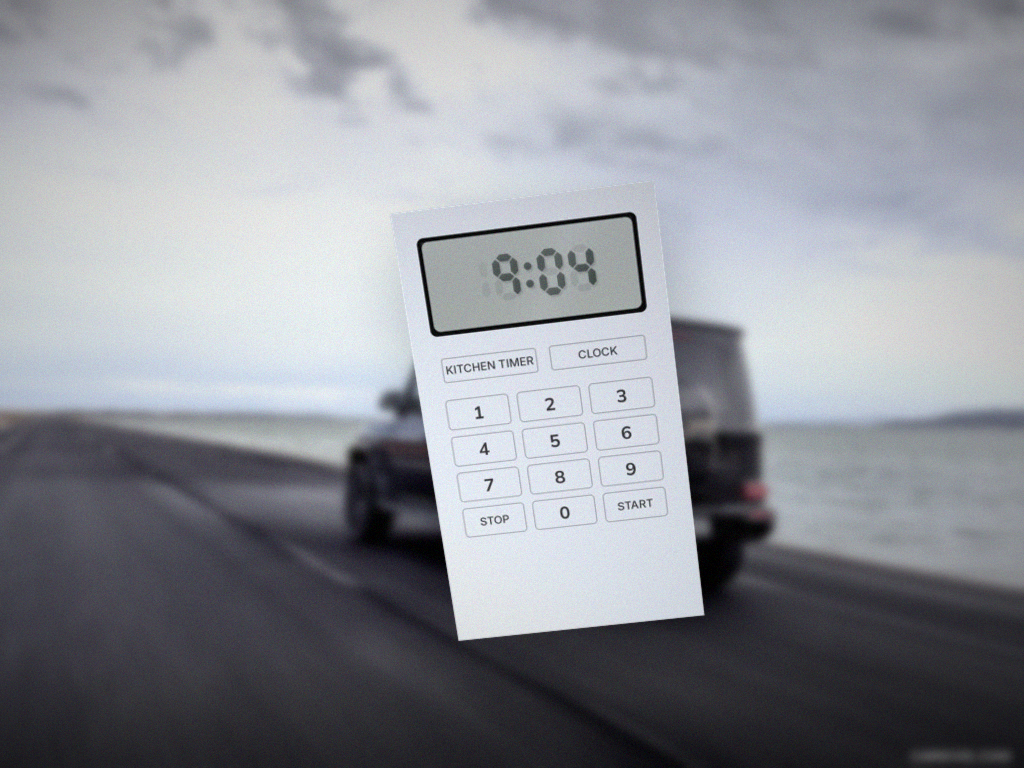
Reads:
h=9 m=4
